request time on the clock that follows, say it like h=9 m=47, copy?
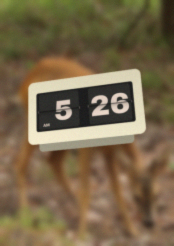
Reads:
h=5 m=26
